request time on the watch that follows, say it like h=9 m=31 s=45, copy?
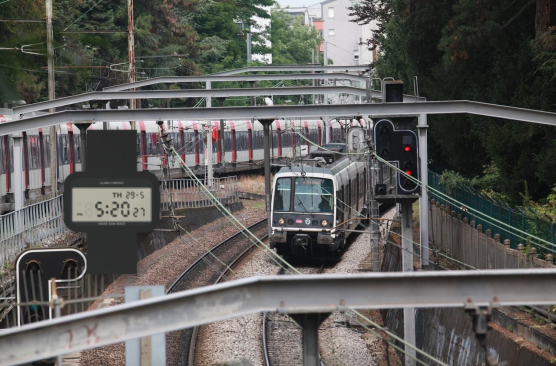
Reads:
h=5 m=20 s=27
